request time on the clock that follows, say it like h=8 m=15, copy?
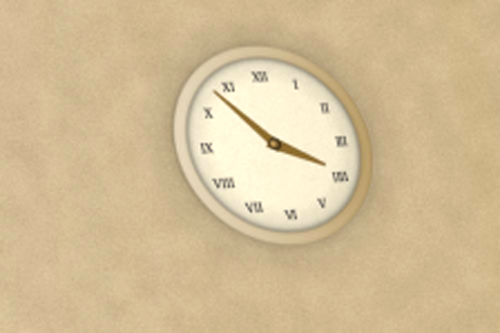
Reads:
h=3 m=53
